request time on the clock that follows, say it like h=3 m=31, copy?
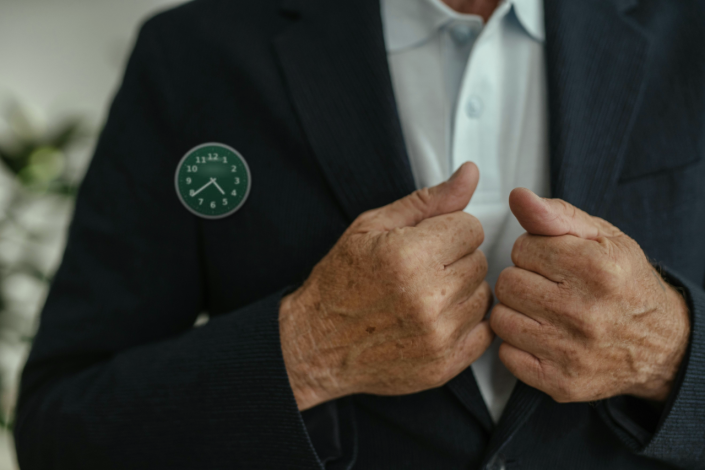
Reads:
h=4 m=39
